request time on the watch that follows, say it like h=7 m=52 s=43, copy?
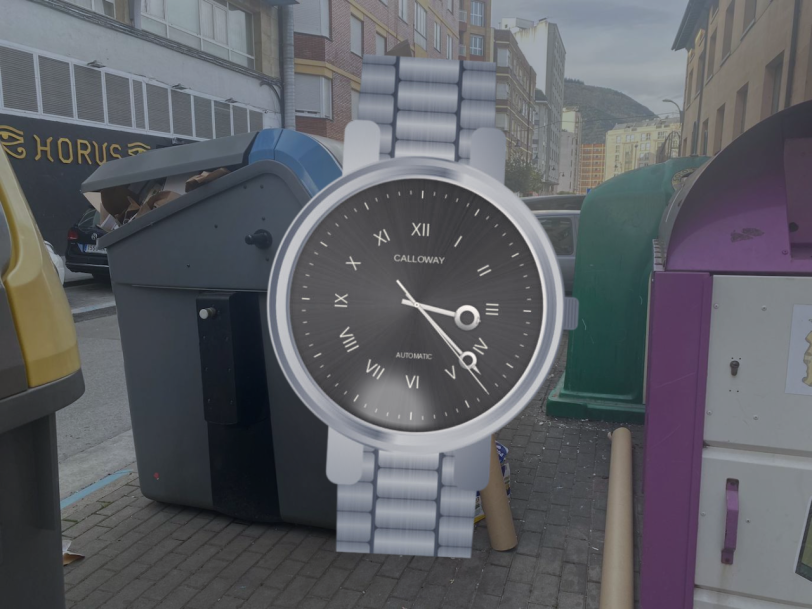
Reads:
h=3 m=22 s=23
